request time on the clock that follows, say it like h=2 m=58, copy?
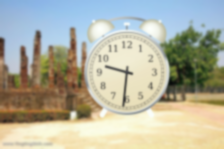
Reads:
h=9 m=31
